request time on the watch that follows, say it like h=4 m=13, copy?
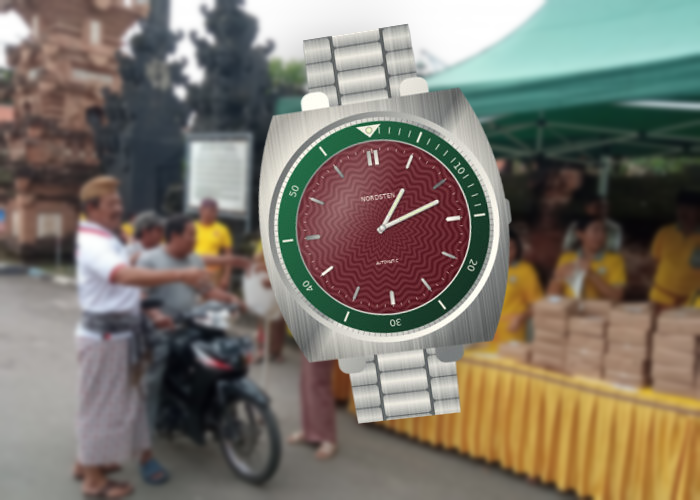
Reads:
h=1 m=12
